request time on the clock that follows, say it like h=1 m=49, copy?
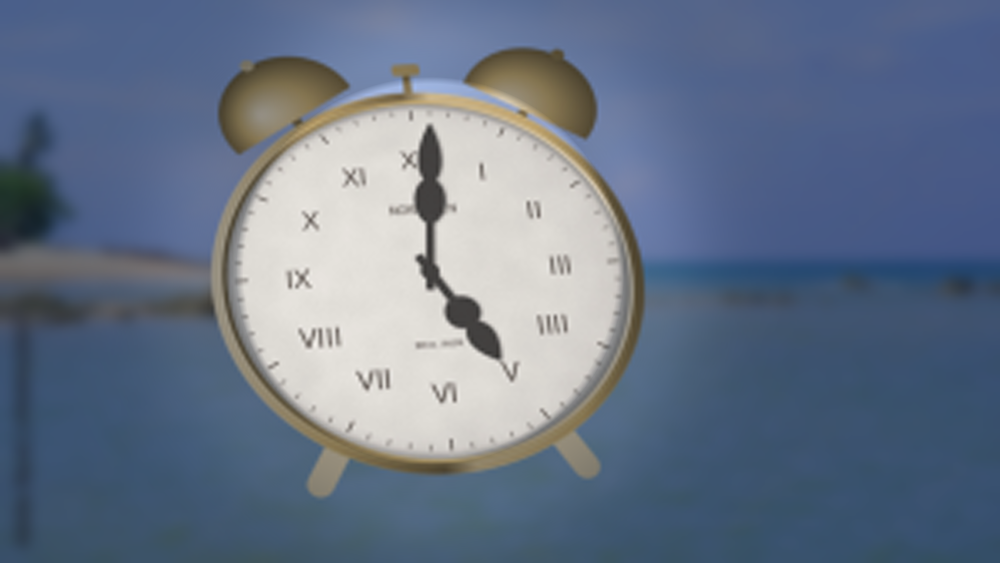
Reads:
h=5 m=1
